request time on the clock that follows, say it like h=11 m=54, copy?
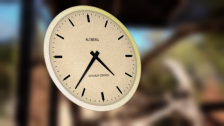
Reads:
h=4 m=37
